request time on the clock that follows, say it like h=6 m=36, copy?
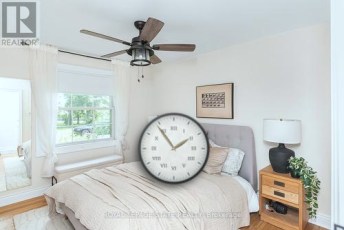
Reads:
h=1 m=54
